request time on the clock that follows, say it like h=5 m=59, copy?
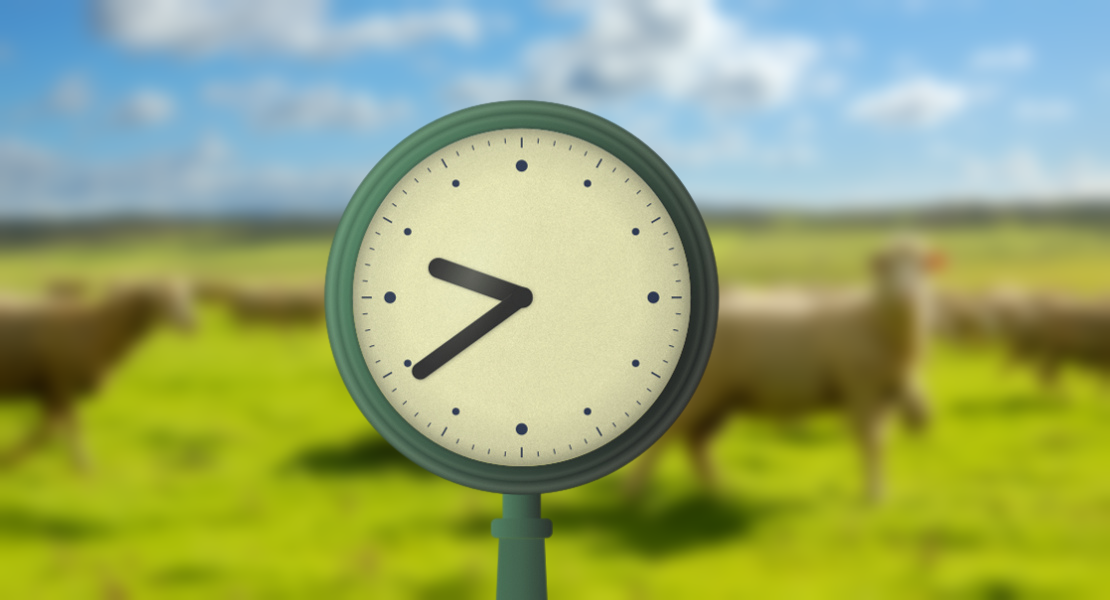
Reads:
h=9 m=39
